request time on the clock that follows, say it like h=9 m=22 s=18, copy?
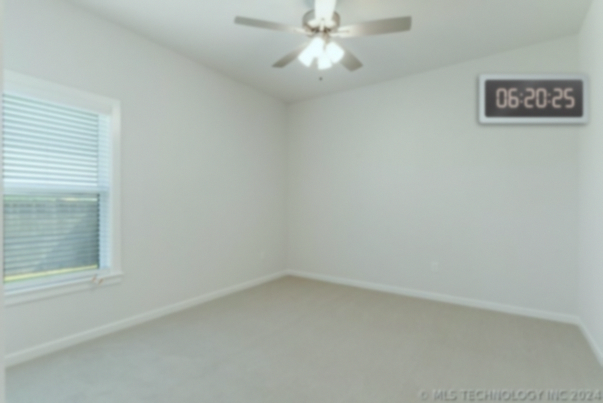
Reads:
h=6 m=20 s=25
